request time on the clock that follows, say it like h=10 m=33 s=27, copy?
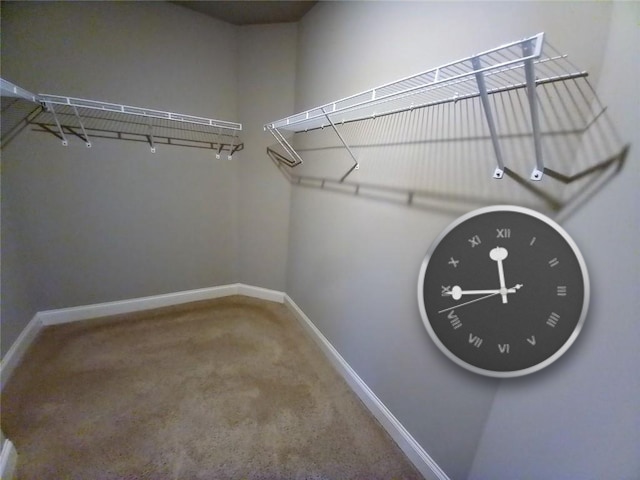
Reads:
h=11 m=44 s=42
